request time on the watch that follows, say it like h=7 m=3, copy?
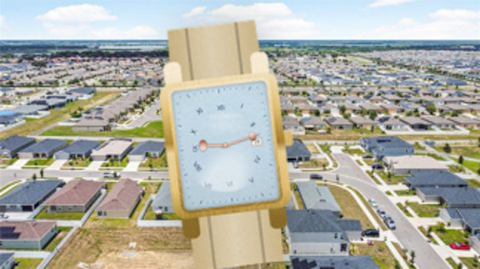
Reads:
h=9 m=13
